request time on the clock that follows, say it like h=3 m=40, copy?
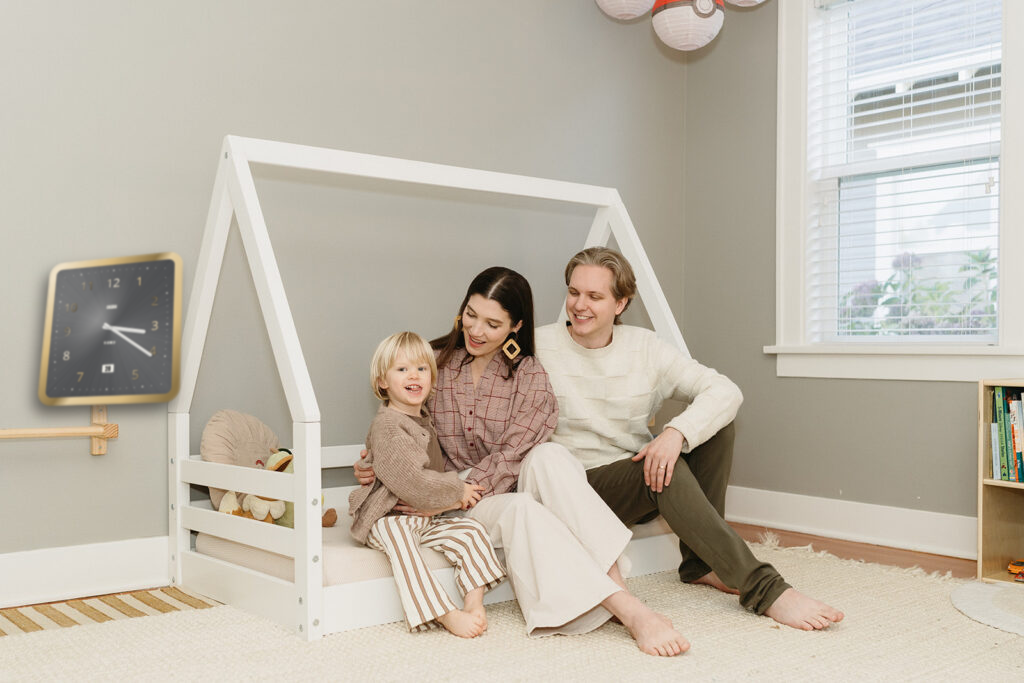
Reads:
h=3 m=21
